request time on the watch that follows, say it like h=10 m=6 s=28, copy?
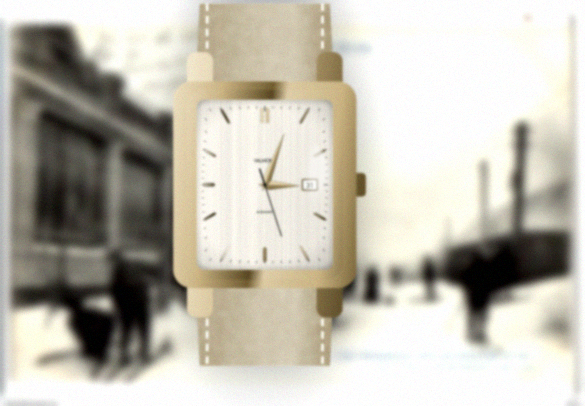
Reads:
h=3 m=3 s=27
